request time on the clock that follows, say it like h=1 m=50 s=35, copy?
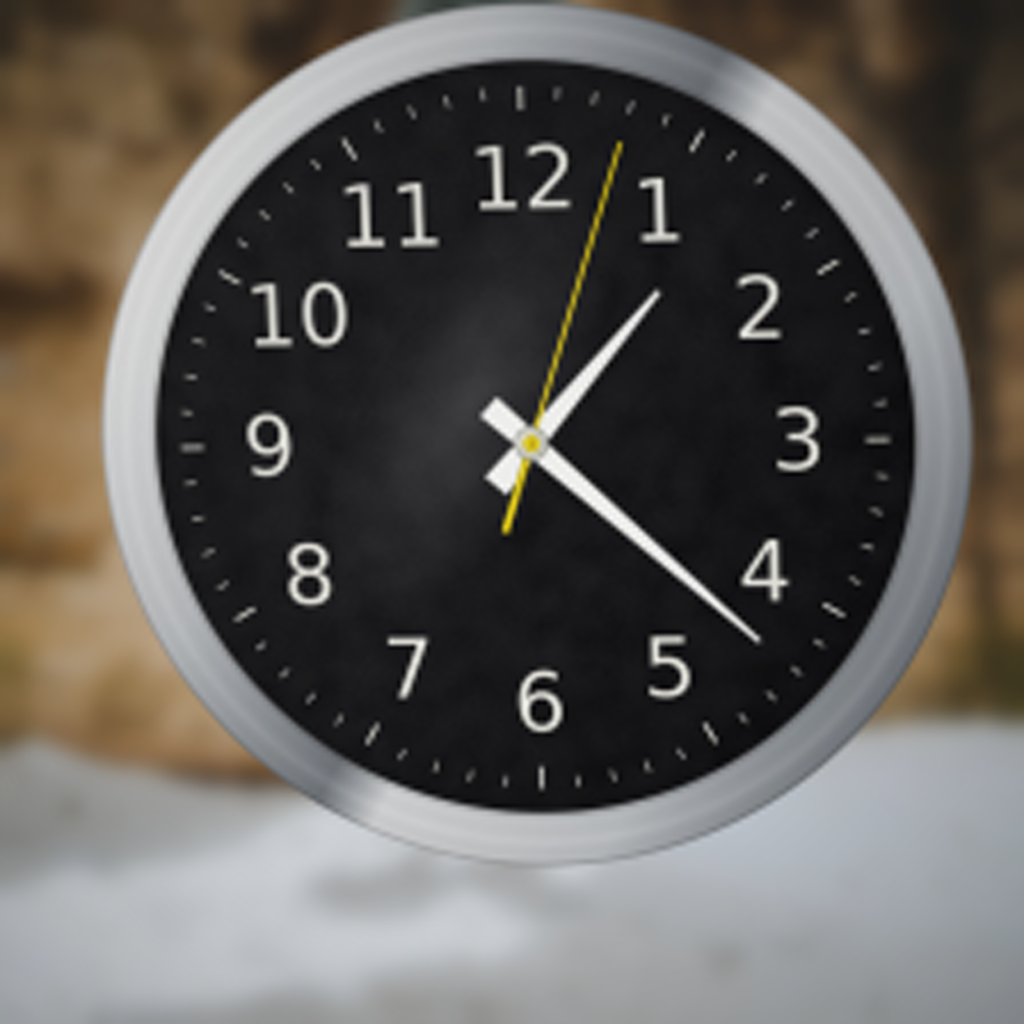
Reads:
h=1 m=22 s=3
